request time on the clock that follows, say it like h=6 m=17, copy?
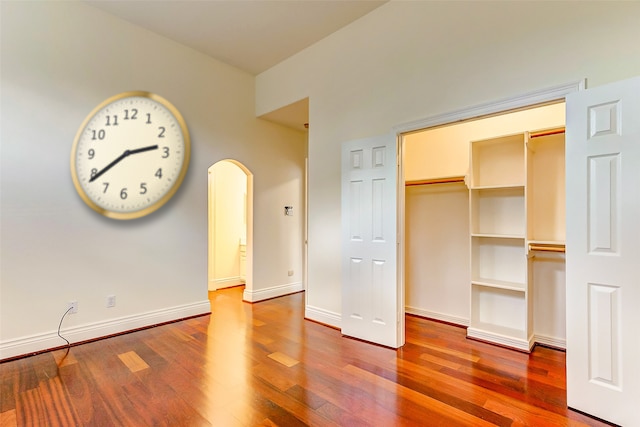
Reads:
h=2 m=39
